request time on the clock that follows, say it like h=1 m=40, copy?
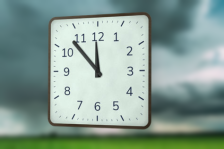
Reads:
h=11 m=53
